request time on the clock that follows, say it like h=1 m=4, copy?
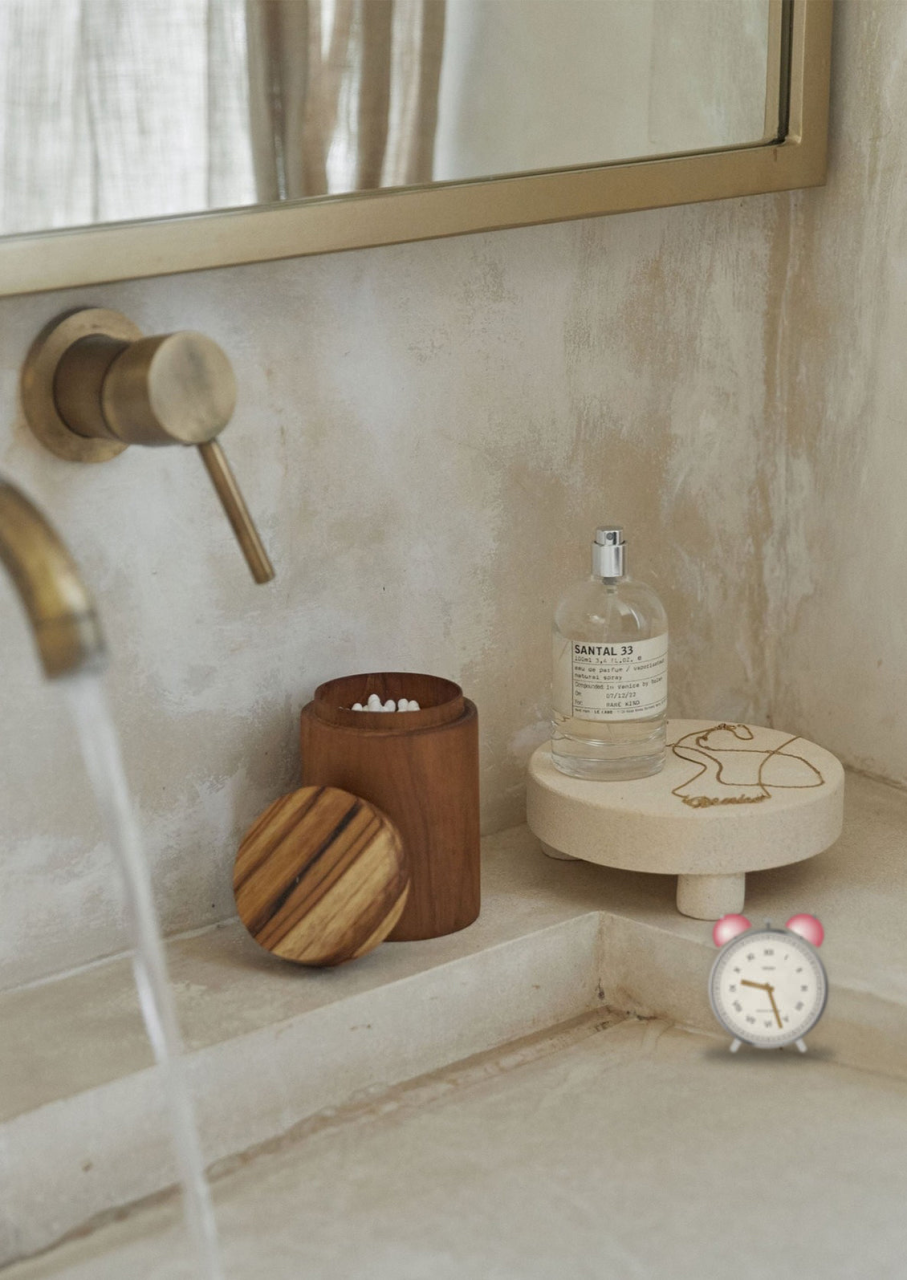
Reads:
h=9 m=27
